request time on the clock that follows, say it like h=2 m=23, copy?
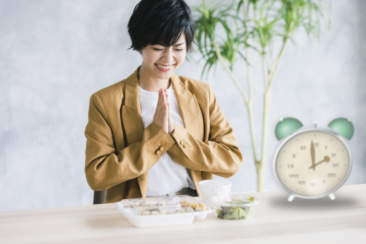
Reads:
h=1 m=59
